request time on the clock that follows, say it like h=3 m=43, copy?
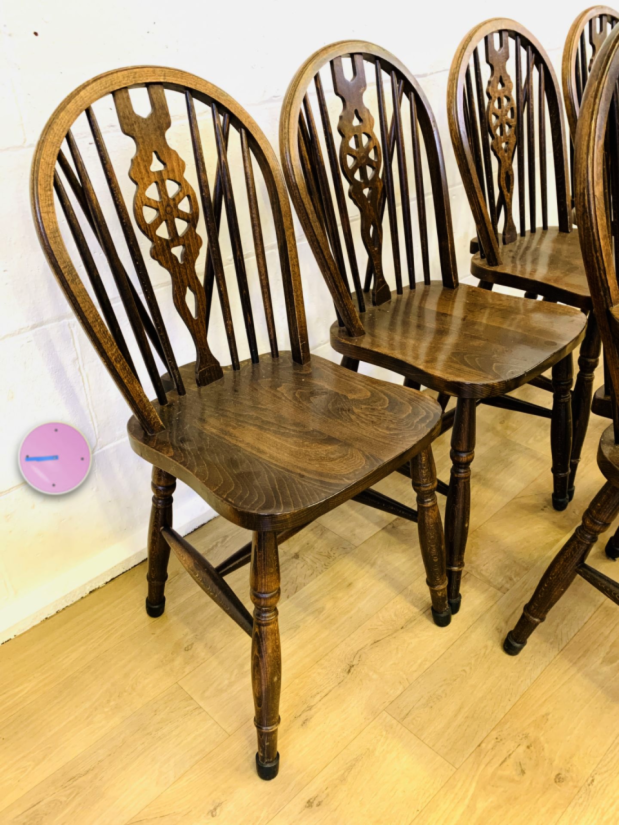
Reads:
h=8 m=44
